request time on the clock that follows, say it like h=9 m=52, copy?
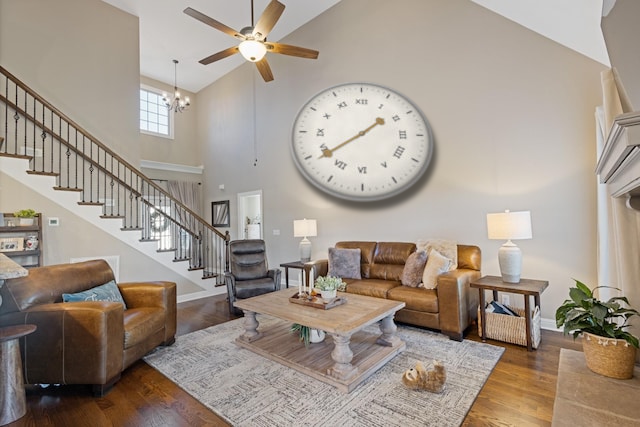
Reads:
h=1 m=39
